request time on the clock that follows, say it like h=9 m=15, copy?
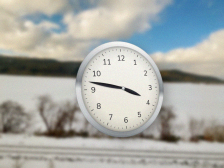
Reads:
h=3 m=47
